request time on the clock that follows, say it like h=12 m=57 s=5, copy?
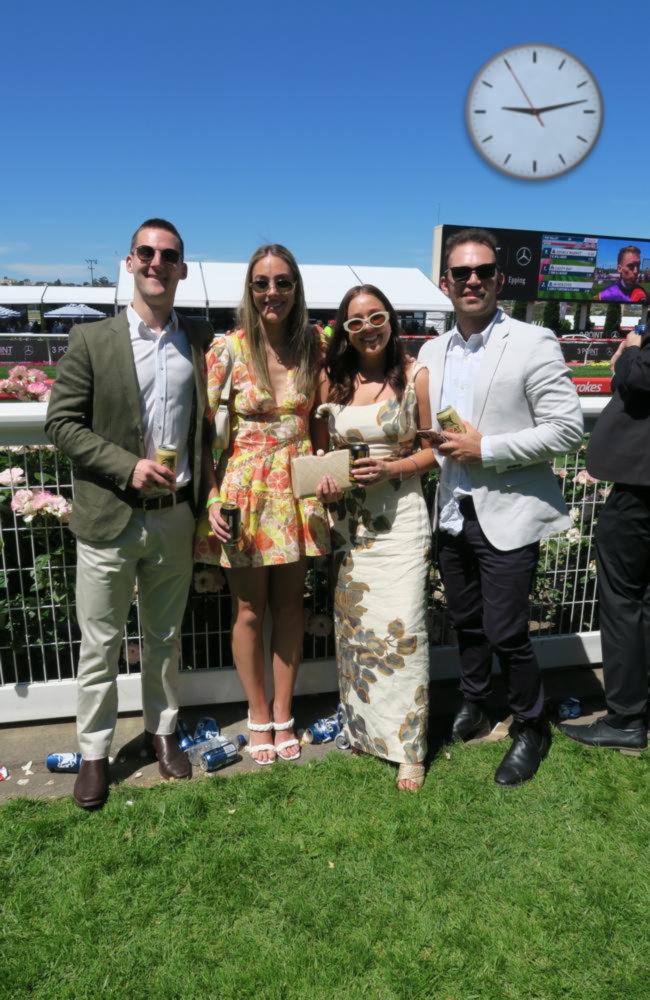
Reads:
h=9 m=12 s=55
